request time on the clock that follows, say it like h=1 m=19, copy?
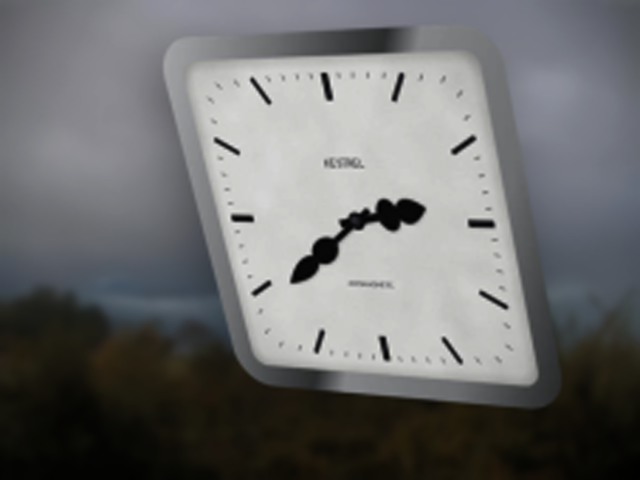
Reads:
h=2 m=39
